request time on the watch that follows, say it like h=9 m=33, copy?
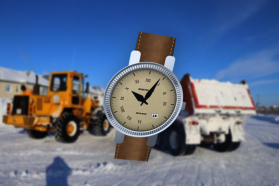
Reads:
h=10 m=4
